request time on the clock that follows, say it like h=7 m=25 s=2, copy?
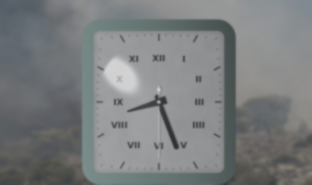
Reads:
h=8 m=26 s=30
